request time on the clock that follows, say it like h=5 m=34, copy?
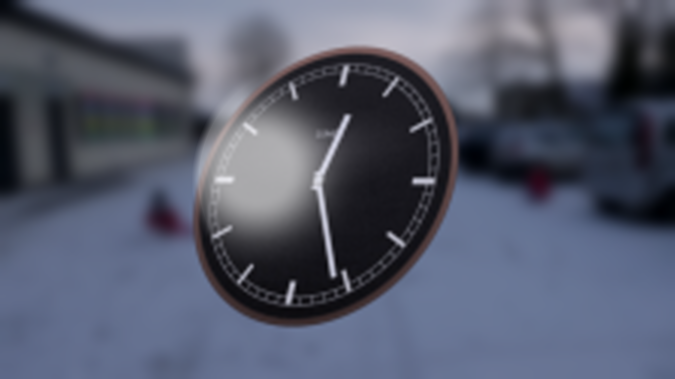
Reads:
h=12 m=26
